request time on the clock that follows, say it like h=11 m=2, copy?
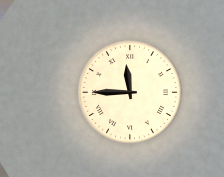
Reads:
h=11 m=45
